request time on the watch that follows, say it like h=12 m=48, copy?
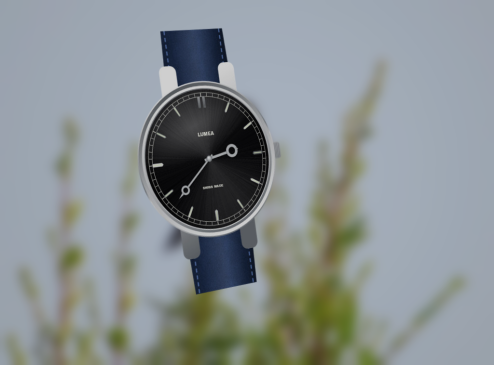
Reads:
h=2 m=38
